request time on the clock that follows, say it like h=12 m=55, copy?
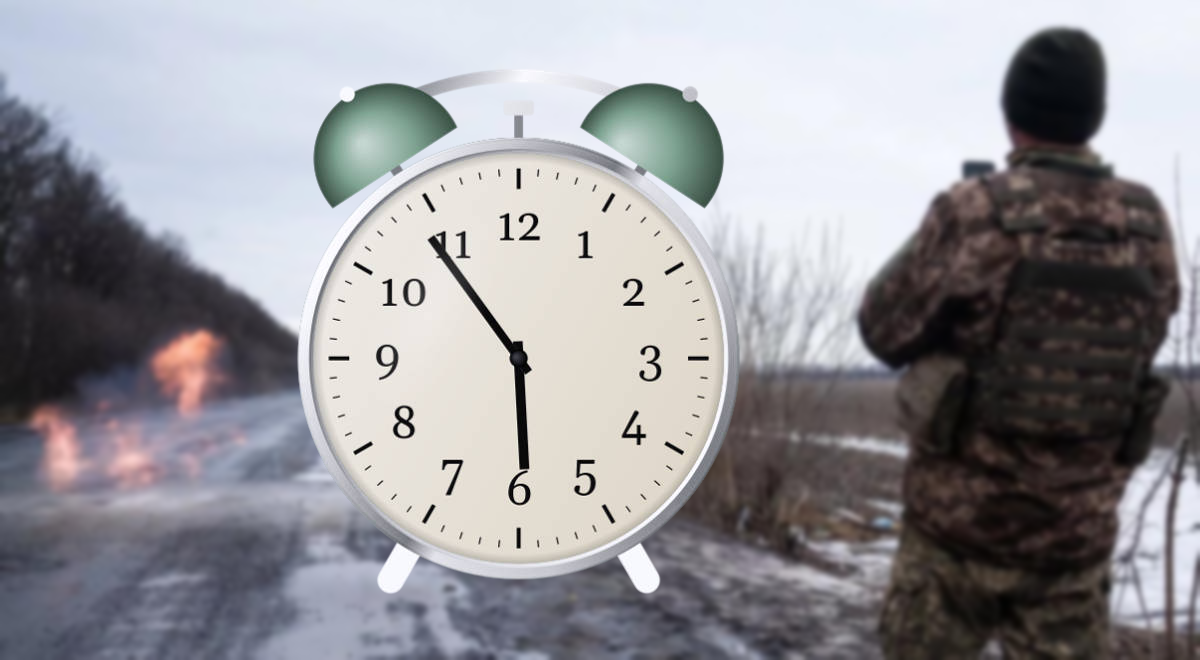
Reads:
h=5 m=54
